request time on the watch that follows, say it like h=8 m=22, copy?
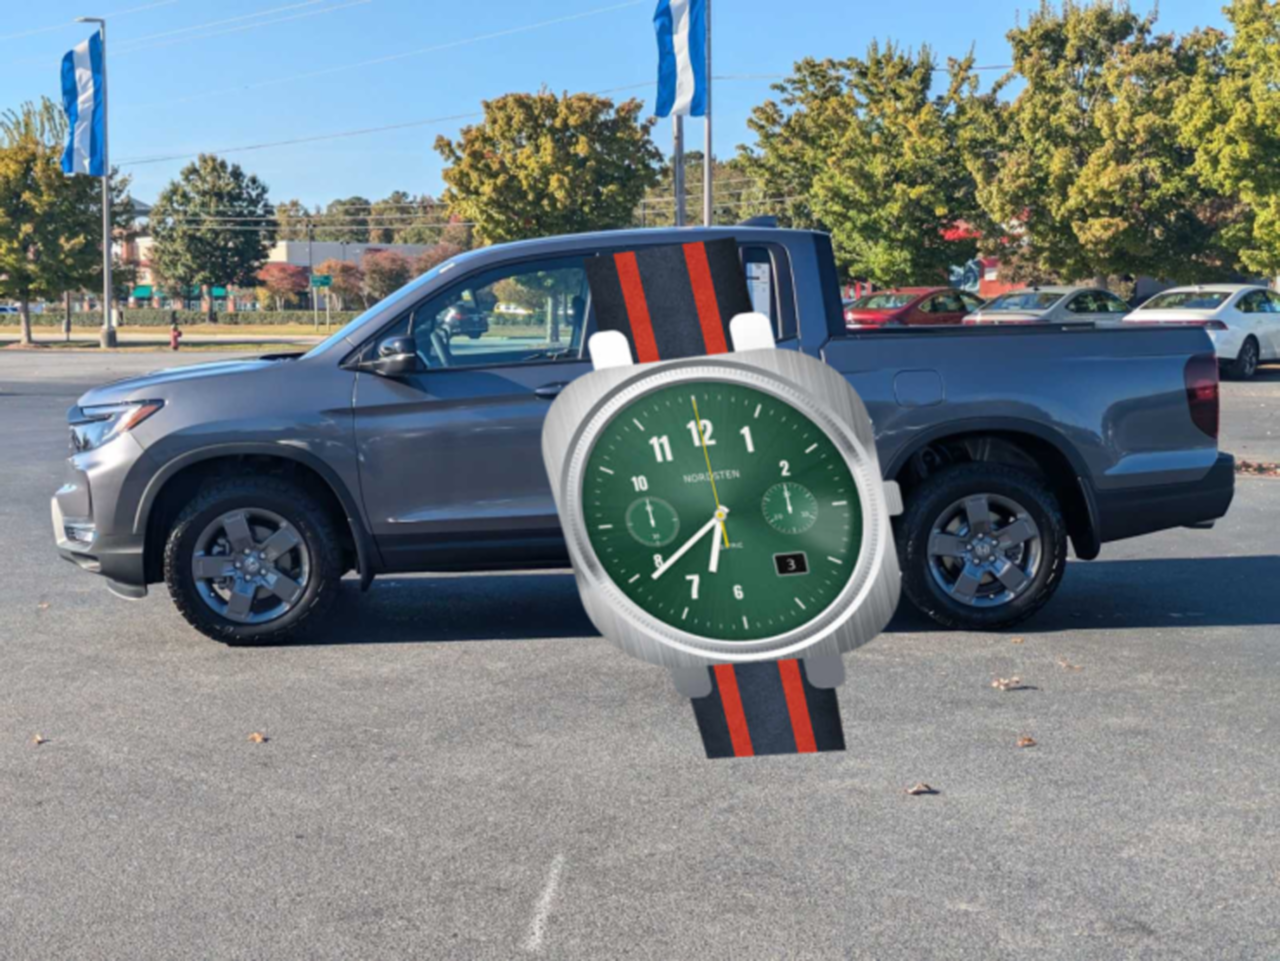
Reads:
h=6 m=39
